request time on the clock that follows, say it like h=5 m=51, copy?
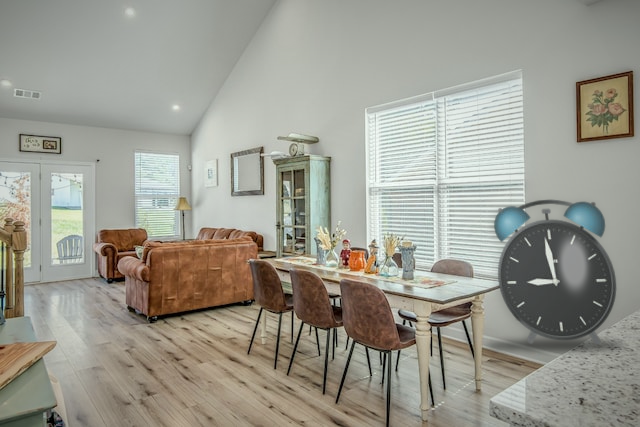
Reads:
h=8 m=59
